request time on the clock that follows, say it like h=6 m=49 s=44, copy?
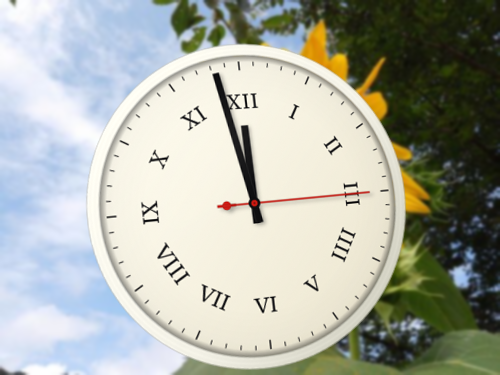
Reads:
h=11 m=58 s=15
